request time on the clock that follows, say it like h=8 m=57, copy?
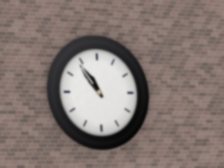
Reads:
h=10 m=54
